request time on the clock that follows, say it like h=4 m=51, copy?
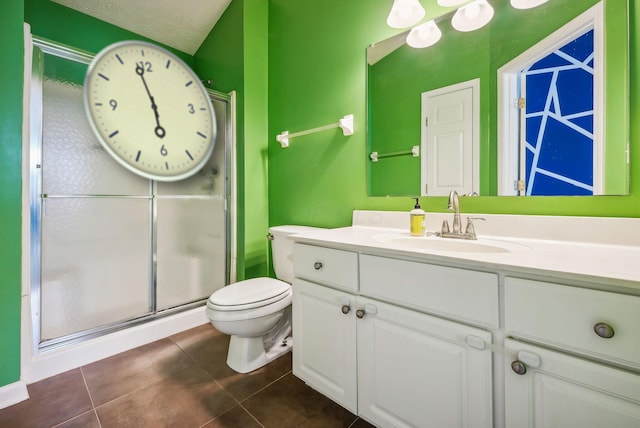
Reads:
h=5 m=58
